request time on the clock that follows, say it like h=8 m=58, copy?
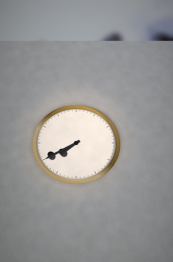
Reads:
h=7 m=40
